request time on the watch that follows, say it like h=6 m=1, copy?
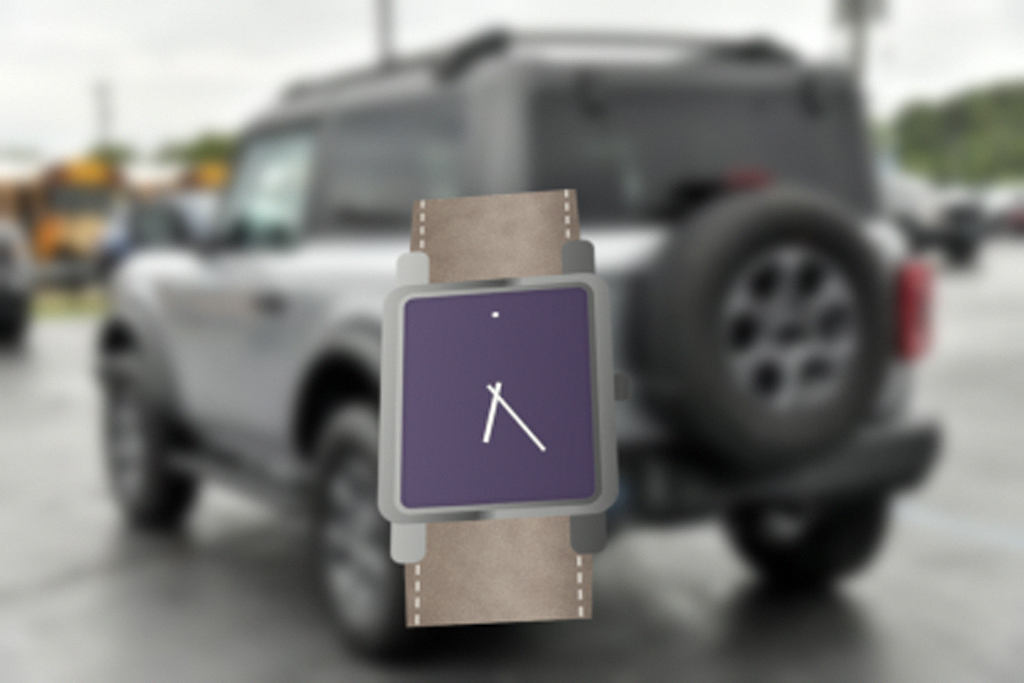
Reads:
h=6 m=24
